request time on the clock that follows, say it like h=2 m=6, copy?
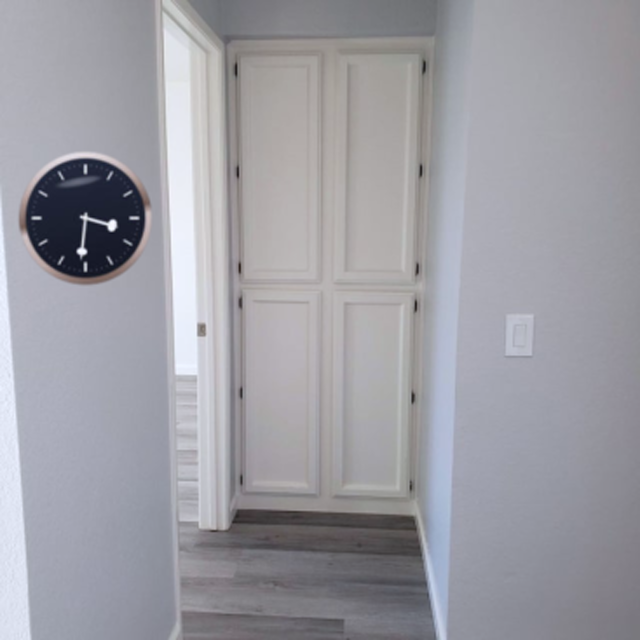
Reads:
h=3 m=31
